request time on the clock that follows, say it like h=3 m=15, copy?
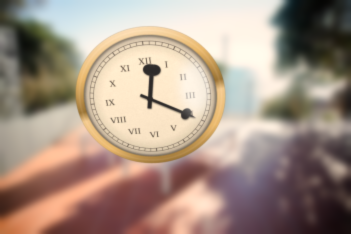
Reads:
h=12 m=20
